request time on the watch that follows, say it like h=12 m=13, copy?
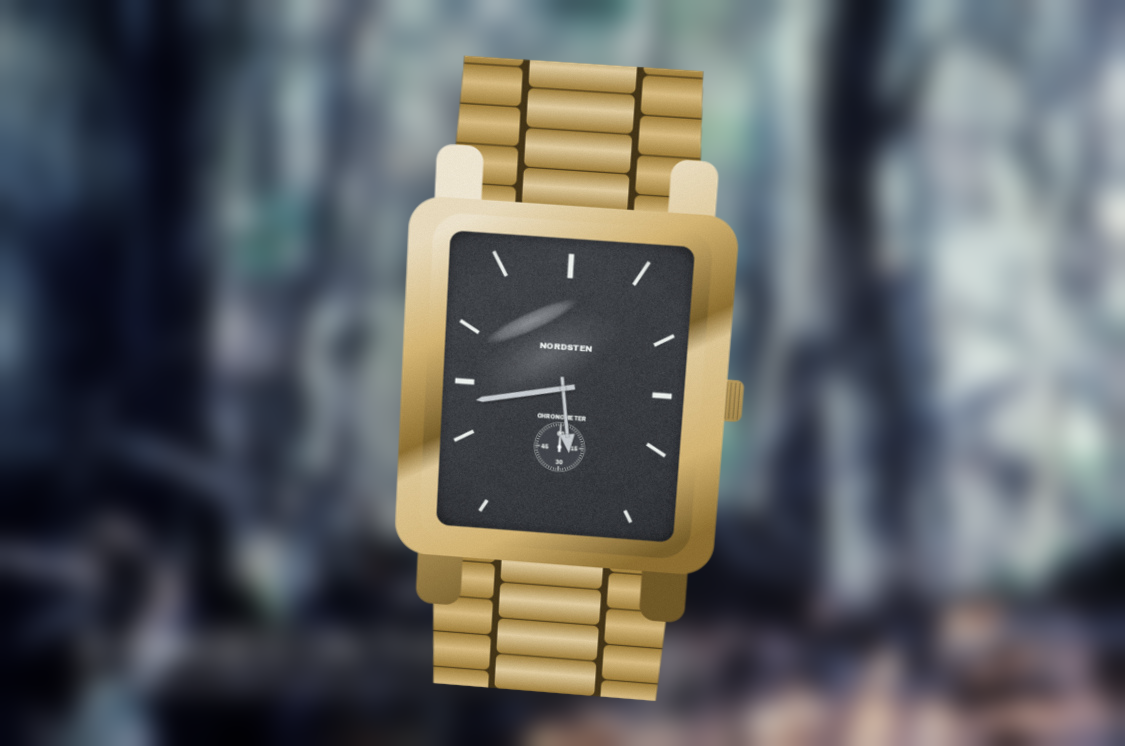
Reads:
h=5 m=43
